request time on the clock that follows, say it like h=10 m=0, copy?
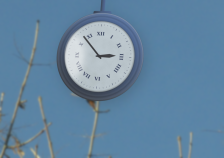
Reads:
h=2 m=53
